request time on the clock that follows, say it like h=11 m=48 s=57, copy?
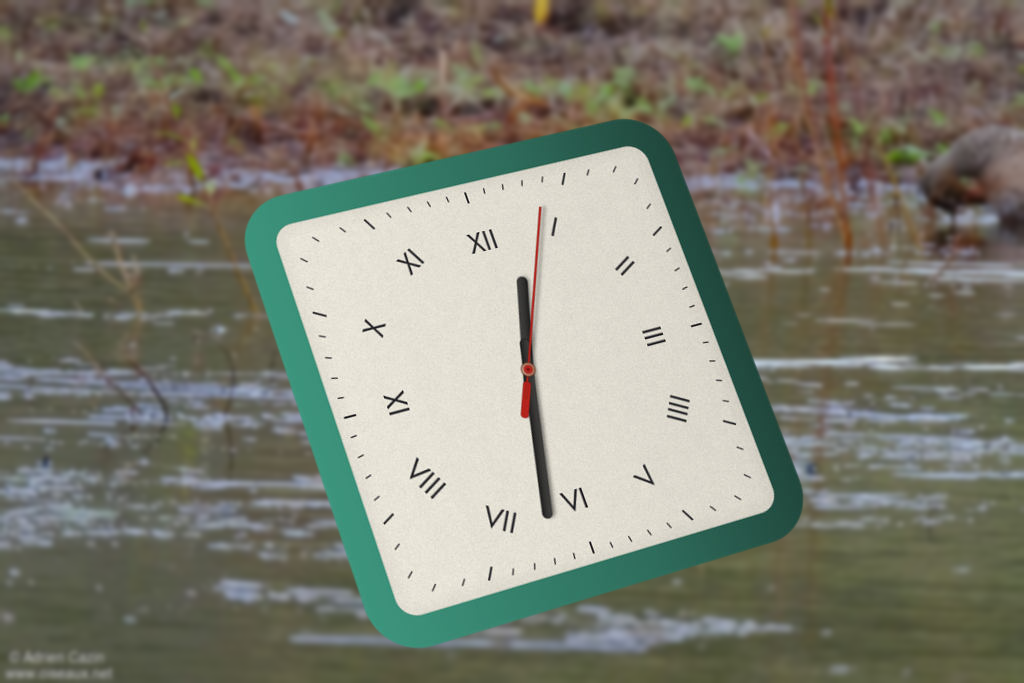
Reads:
h=12 m=32 s=4
